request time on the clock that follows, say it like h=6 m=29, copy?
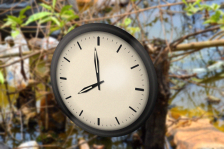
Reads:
h=7 m=59
